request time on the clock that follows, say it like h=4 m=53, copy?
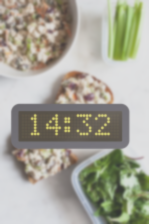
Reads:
h=14 m=32
